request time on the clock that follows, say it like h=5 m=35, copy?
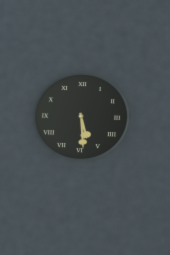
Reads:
h=5 m=29
